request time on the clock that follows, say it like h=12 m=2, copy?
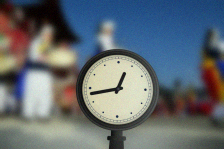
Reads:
h=12 m=43
